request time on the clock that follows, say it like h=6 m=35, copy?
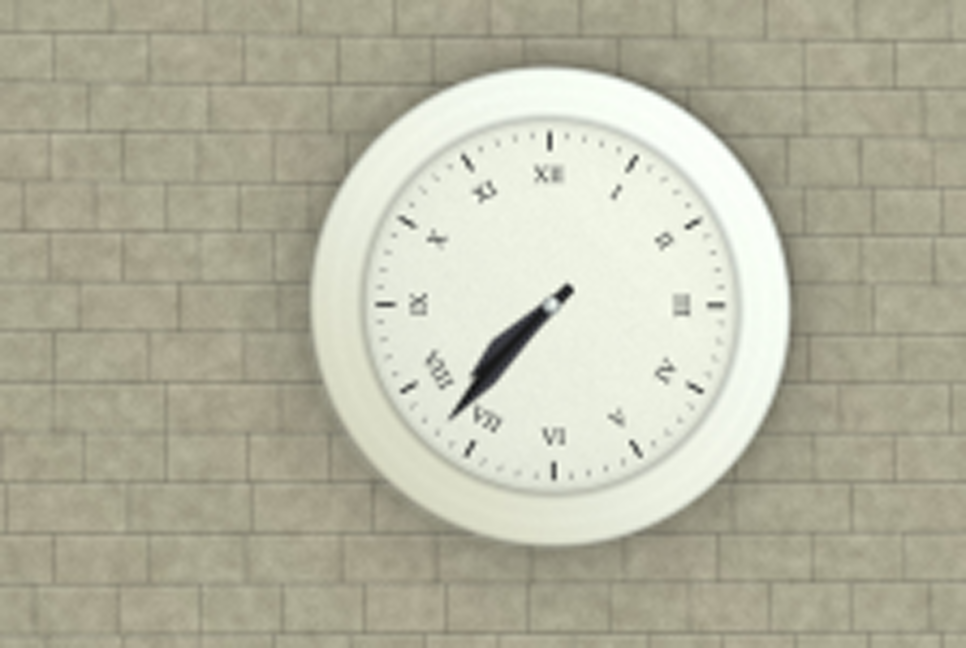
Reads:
h=7 m=37
